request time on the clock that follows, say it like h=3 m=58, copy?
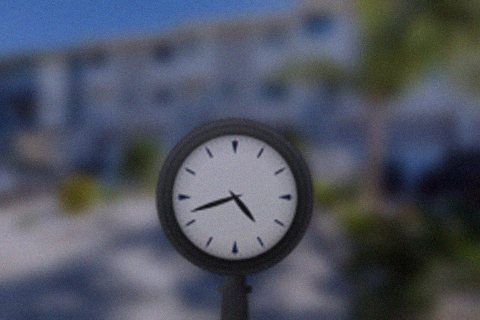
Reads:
h=4 m=42
